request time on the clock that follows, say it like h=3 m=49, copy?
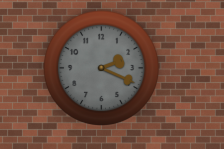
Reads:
h=2 m=19
